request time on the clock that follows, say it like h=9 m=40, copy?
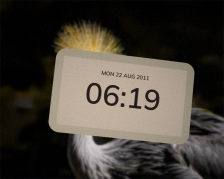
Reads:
h=6 m=19
